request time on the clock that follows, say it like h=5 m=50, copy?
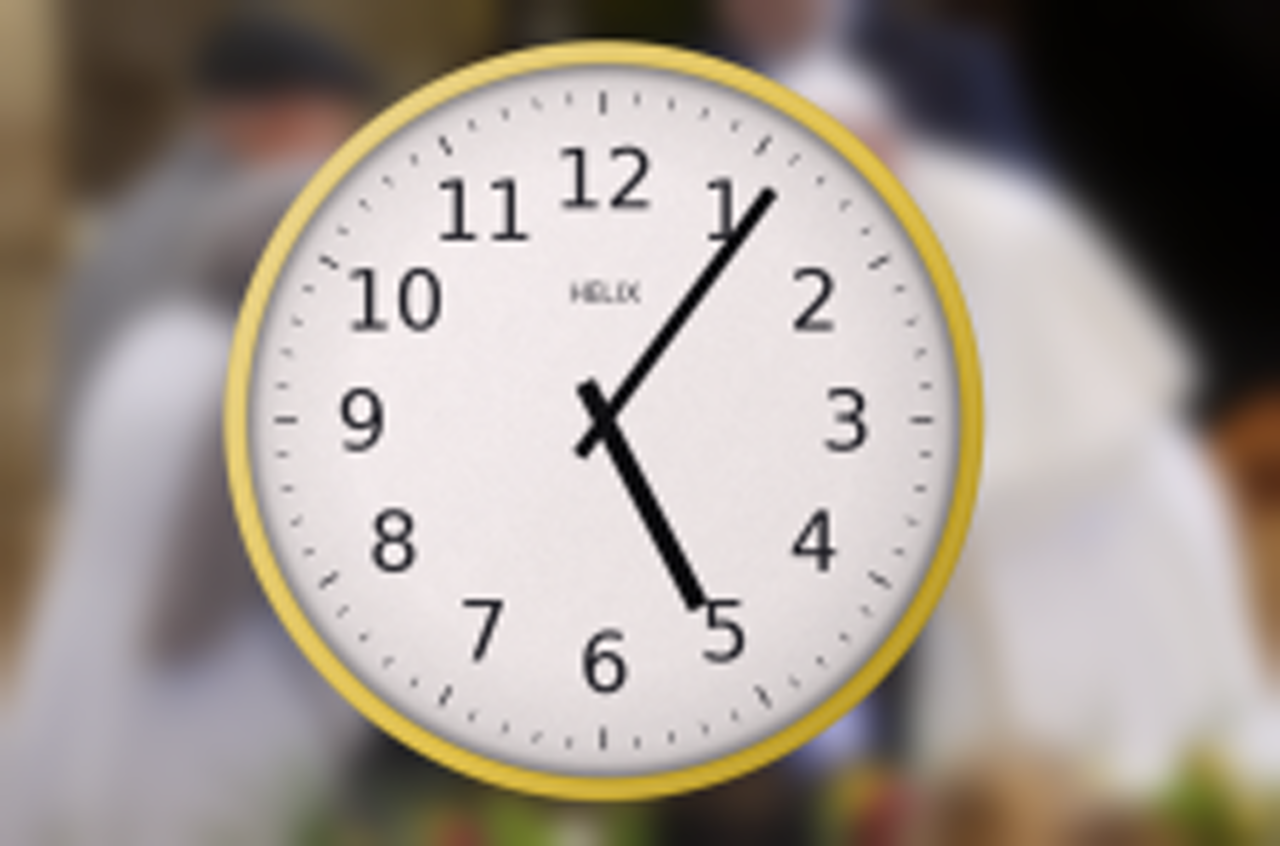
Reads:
h=5 m=6
